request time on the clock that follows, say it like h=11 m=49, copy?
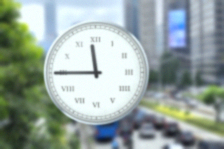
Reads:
h=11 m=45
